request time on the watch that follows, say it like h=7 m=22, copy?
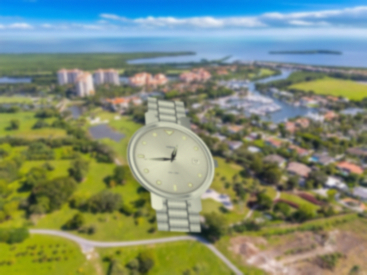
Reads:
h=12 m=44
